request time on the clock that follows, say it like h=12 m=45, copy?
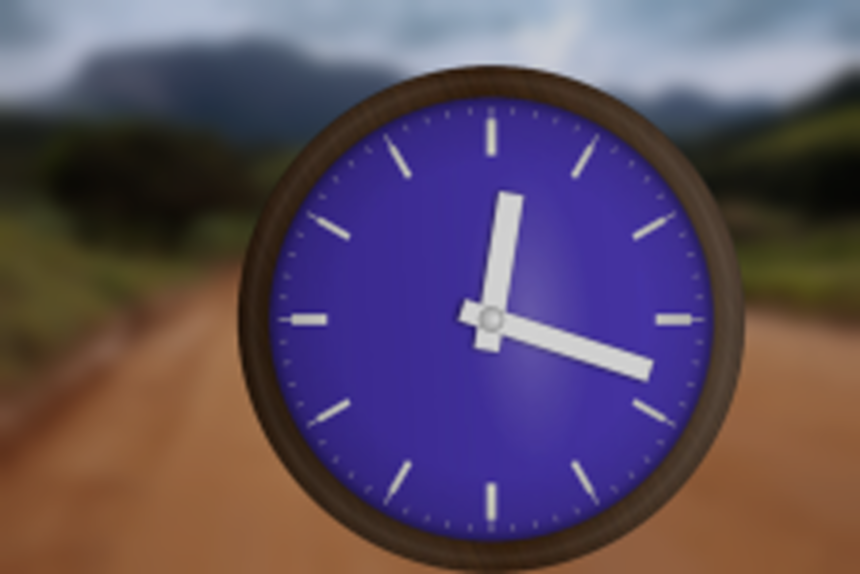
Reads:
h=12 m=18
